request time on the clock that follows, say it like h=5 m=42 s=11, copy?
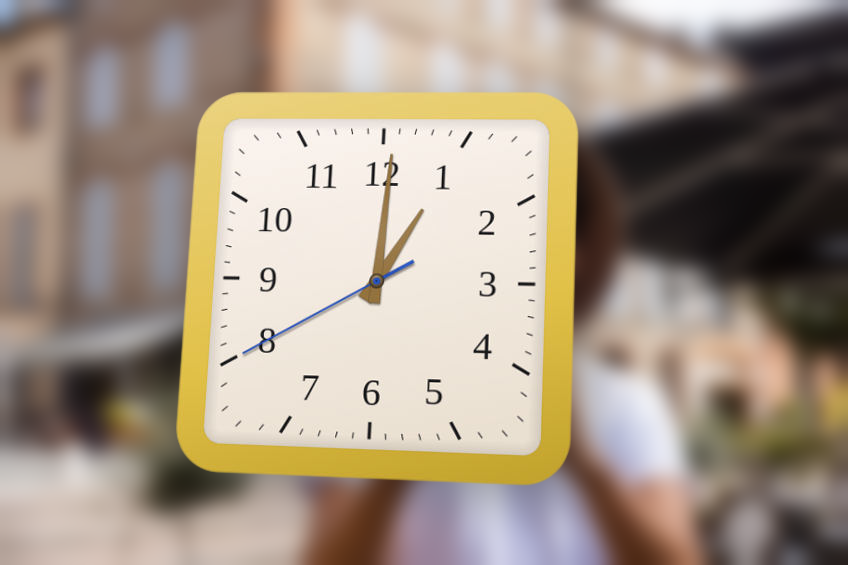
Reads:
h=1 m=0 s=40
